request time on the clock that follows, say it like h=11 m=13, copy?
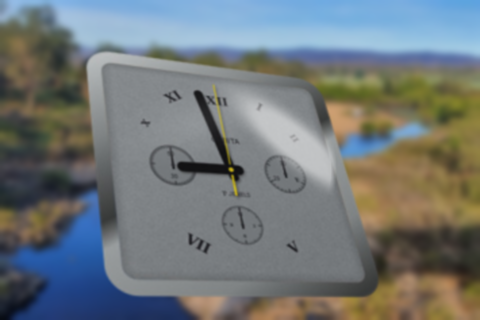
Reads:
h=8 m=58
